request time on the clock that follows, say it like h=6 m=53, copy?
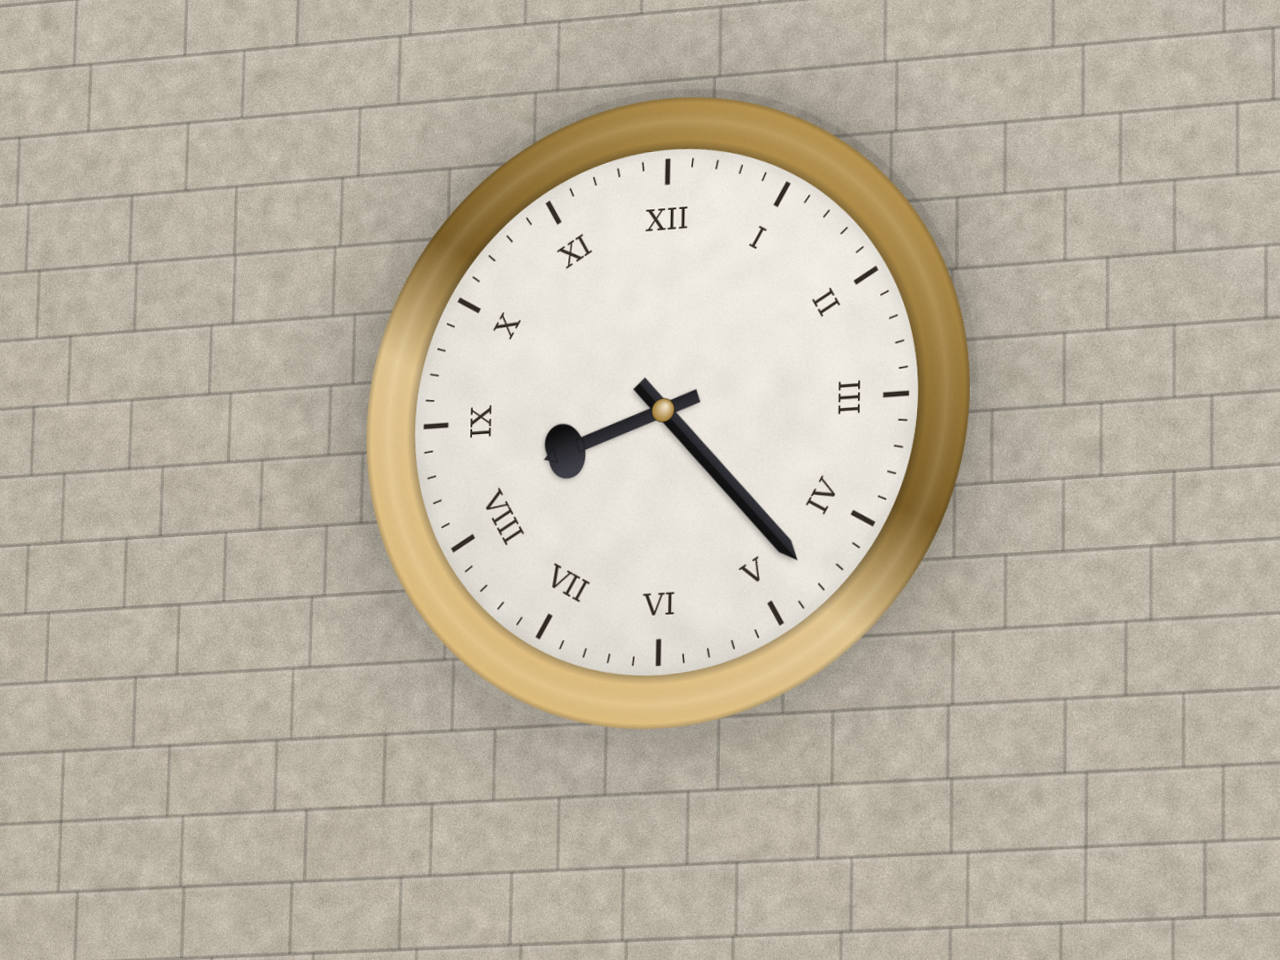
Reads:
h=8 m=23
